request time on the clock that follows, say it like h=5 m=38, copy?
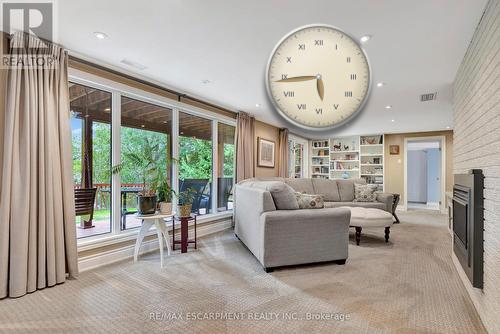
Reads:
h=5 m=44
